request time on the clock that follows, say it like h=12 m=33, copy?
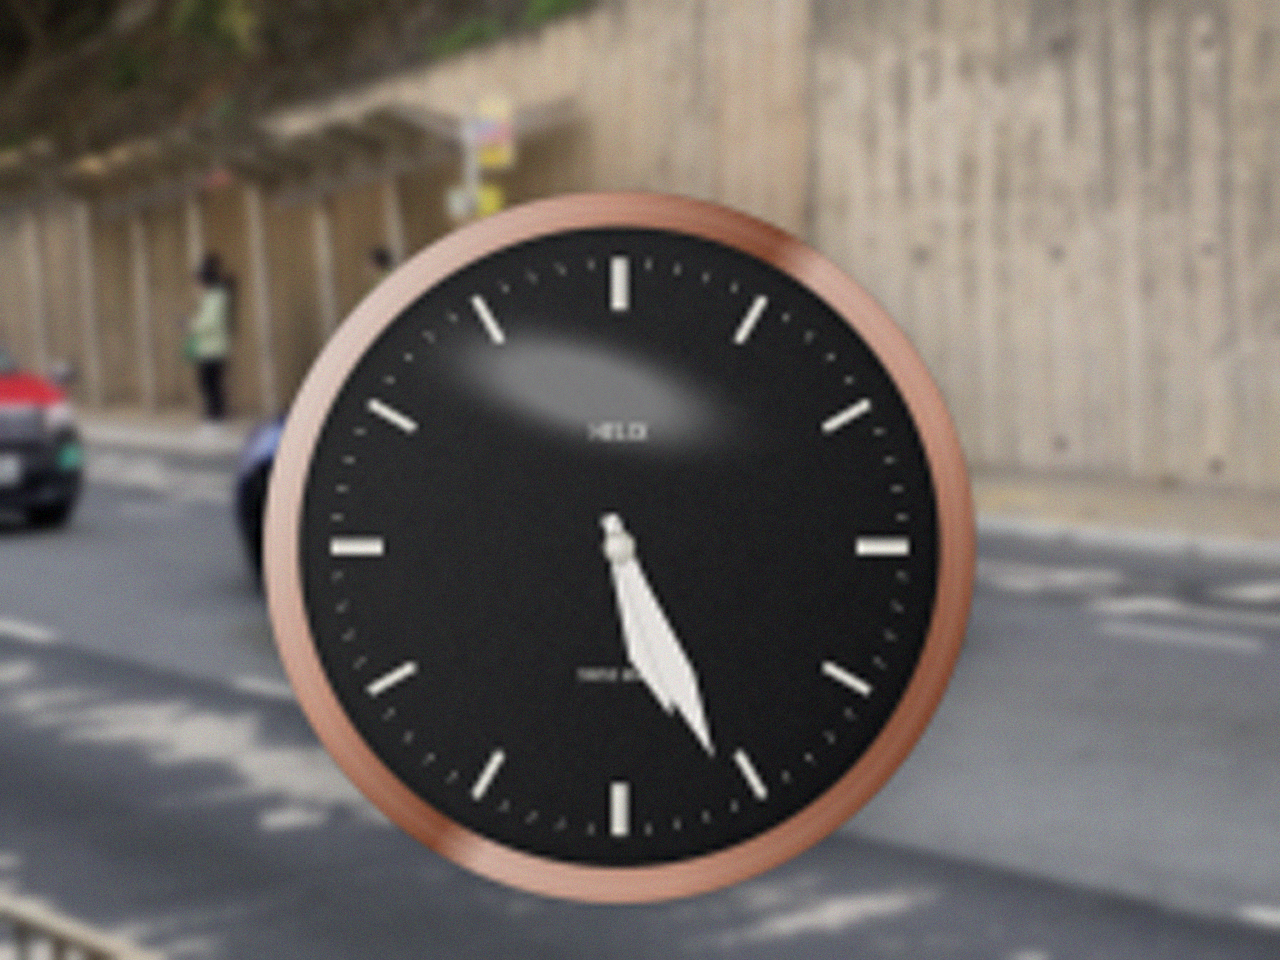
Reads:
h=5 m=26
